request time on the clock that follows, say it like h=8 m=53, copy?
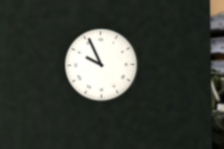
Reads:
h=9 m=56
